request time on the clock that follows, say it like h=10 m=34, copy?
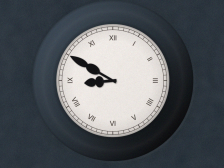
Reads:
h=8 m=50
